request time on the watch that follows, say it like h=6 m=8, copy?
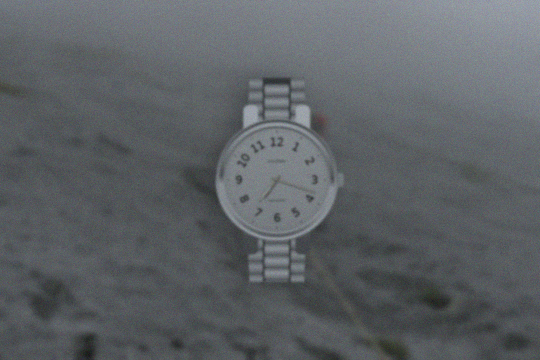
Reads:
h=7 m=18
